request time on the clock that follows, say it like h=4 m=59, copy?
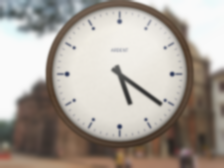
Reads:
h=5 m=21
